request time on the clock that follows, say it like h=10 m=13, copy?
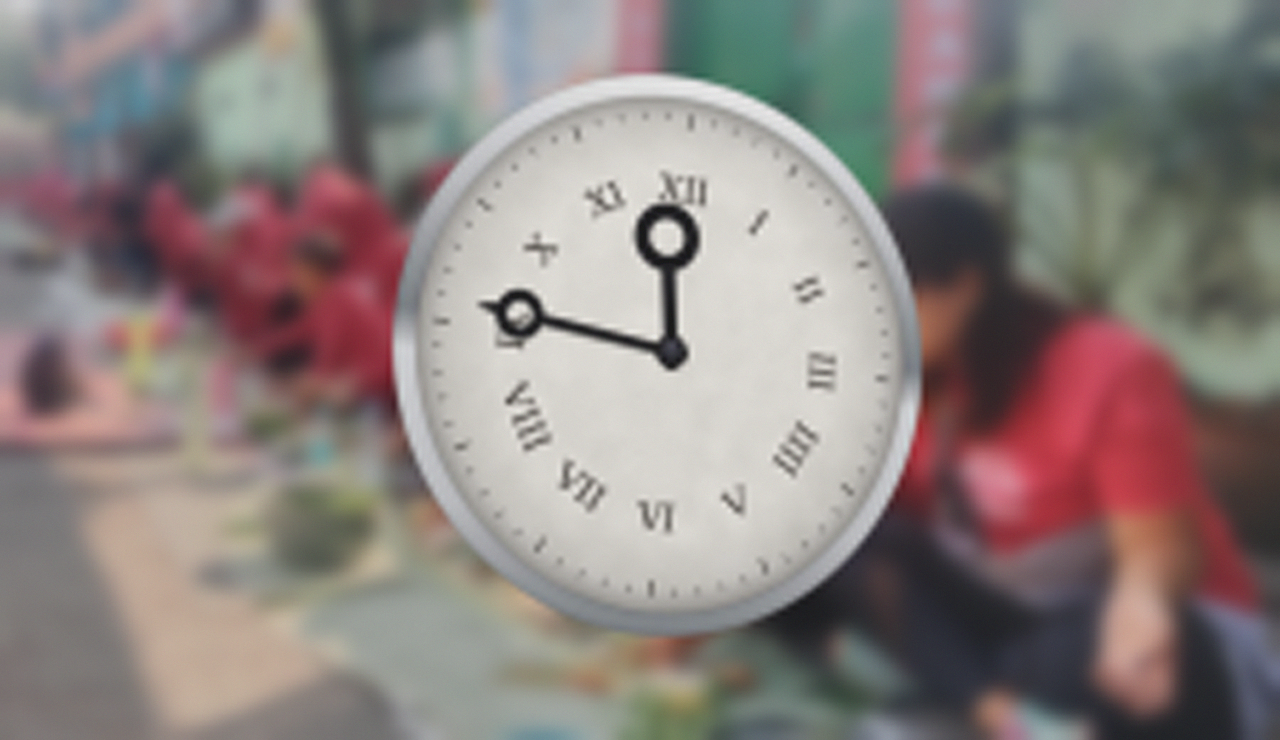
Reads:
h=11 m=46
